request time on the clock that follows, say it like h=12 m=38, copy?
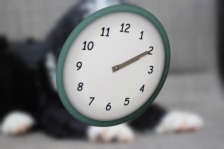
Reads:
h=2 m=10
